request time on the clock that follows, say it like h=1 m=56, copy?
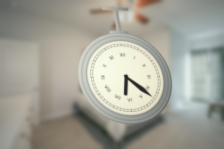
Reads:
h=6 m=22
